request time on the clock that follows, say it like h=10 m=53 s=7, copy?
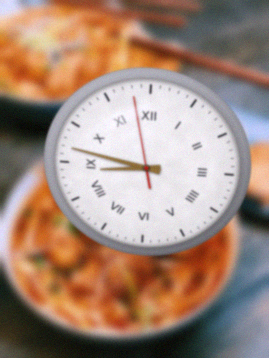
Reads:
h=8 m=46 s=58
